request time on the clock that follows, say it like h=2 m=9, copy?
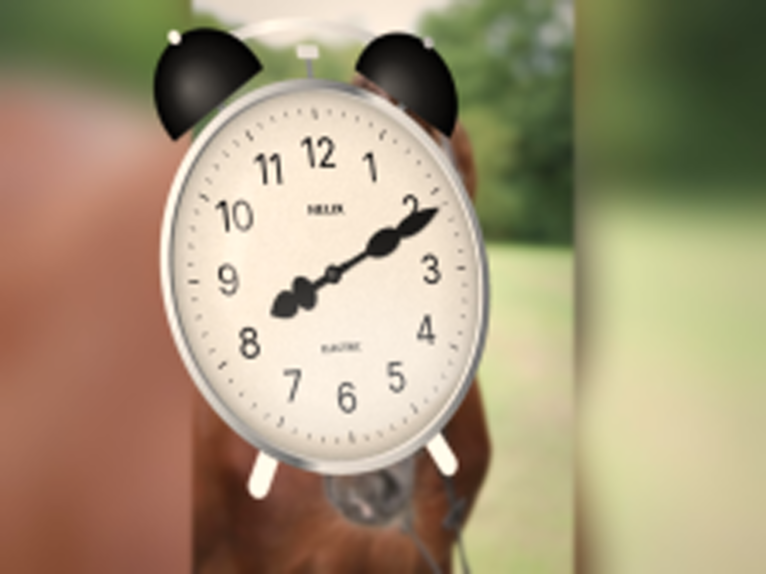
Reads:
h=8 m=11
